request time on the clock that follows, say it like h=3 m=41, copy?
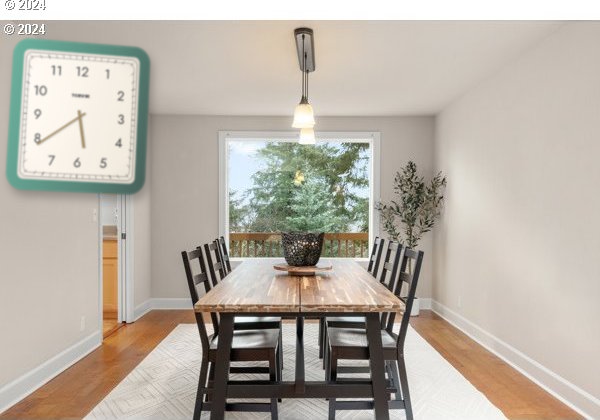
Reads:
h=5 m=39
